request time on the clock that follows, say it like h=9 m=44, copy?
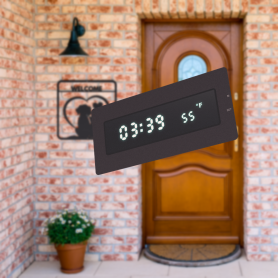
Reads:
h=3 m=39
